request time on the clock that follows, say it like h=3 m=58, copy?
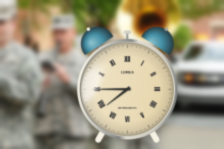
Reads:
h=7 m=45
